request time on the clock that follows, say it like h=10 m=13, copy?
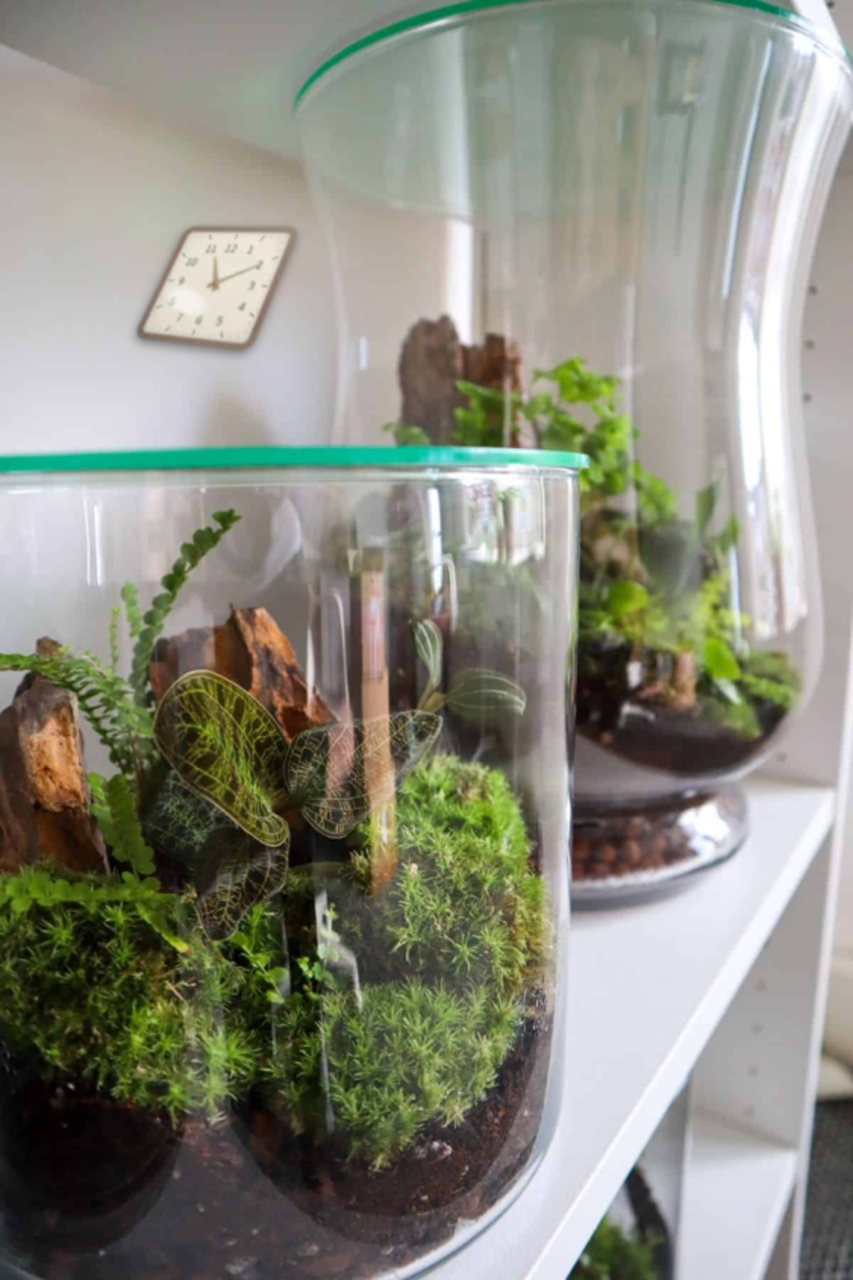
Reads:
h=11 m=10
